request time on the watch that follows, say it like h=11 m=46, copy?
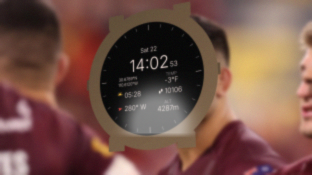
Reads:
h=14 m=2
